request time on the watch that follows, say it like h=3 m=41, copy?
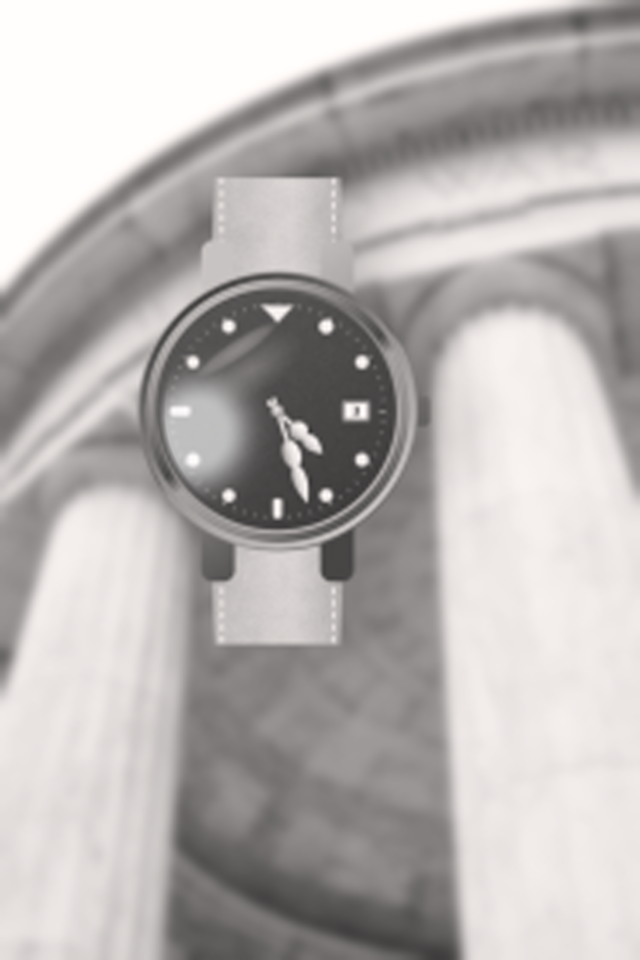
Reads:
h=4 m=27
